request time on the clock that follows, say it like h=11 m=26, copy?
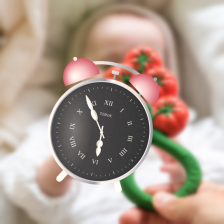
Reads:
h=5 m=54
